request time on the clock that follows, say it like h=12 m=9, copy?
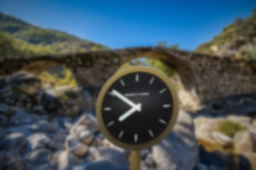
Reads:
h=7 m=51
